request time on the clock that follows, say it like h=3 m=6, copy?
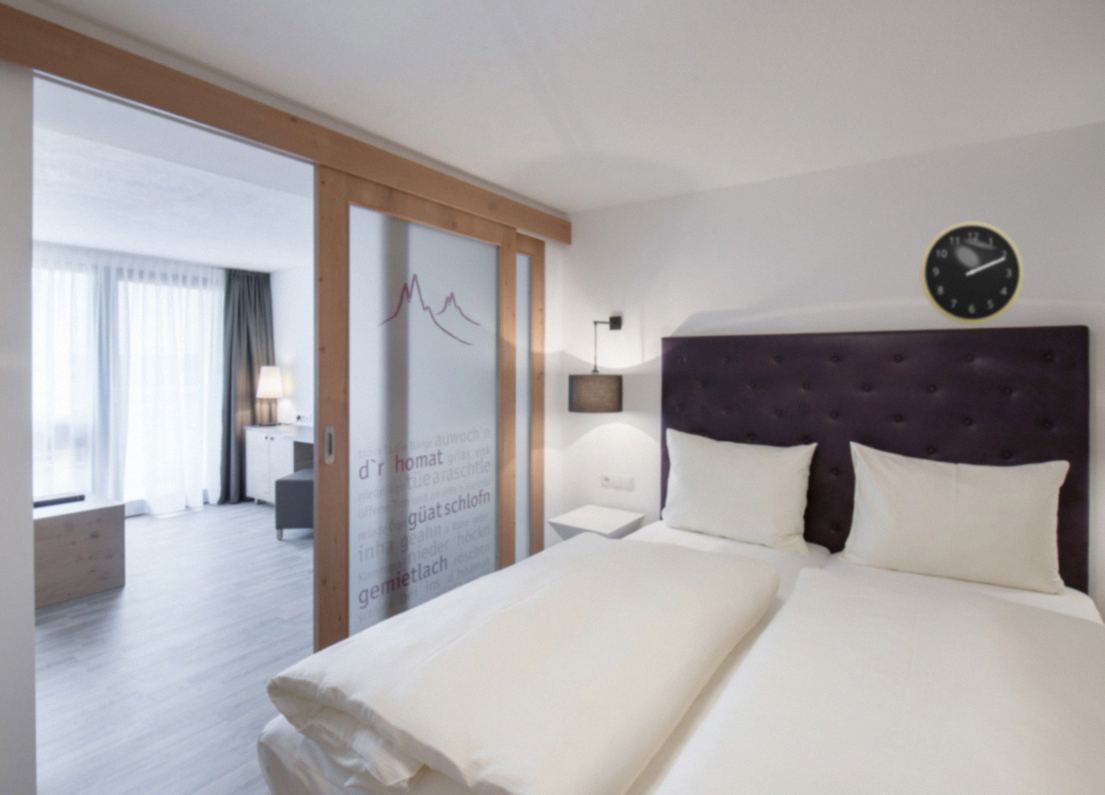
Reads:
h=2 m=11
